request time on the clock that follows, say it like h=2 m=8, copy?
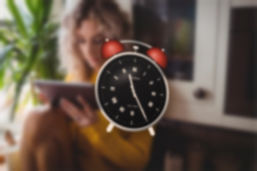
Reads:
h=11 m=25
